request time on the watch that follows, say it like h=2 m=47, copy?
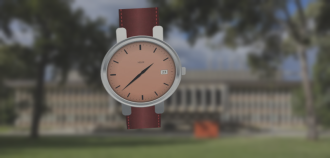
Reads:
h=1 m=38
